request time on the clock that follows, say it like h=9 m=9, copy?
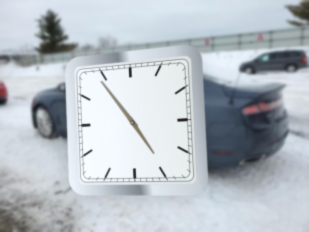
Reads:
h=4 m=54
